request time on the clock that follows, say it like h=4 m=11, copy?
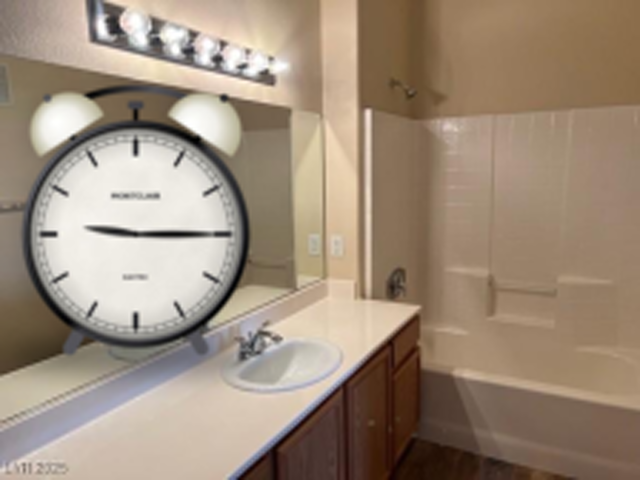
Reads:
h=9 m=15
